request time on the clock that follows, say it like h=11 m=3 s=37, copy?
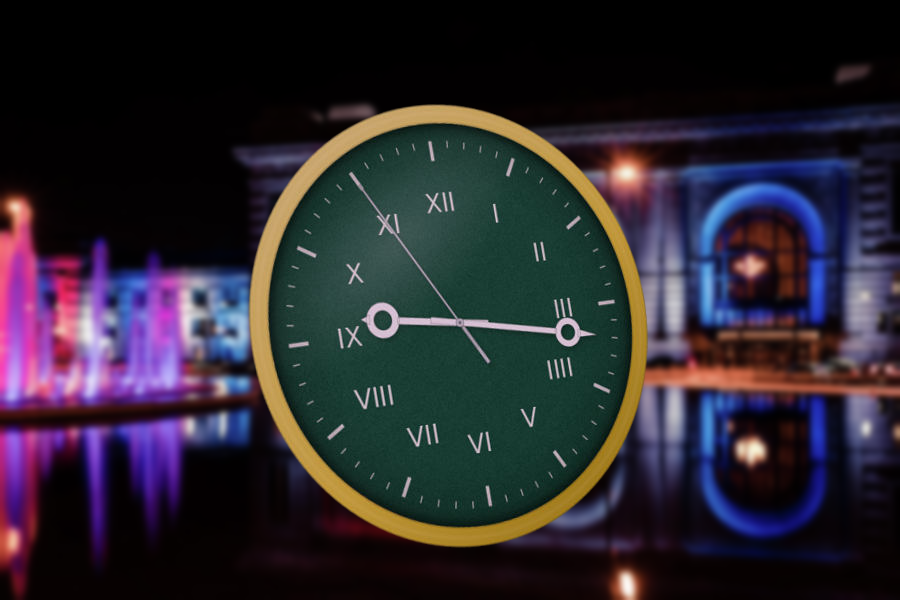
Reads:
h=9 m=16 s=55
